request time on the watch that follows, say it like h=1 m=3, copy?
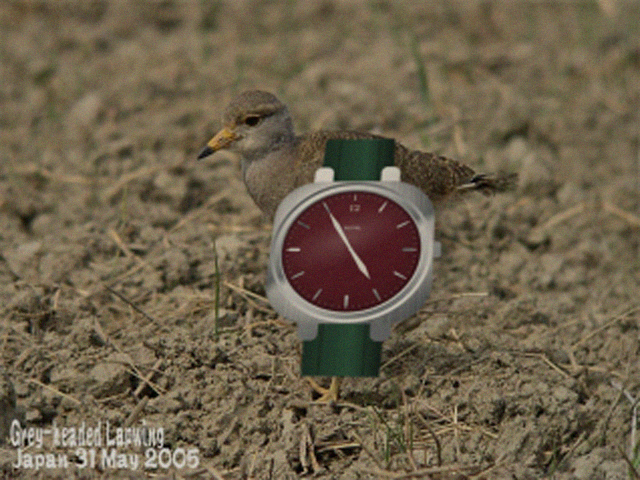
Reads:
h=4 m=55
